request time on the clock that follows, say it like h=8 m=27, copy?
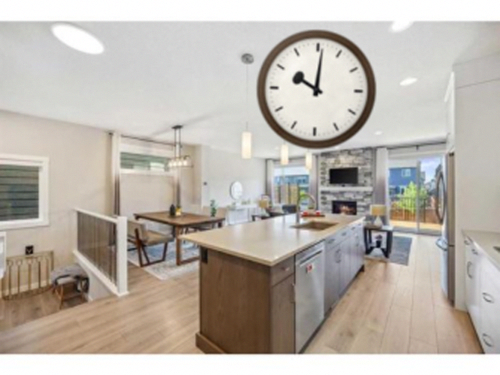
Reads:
h=10 m=1
